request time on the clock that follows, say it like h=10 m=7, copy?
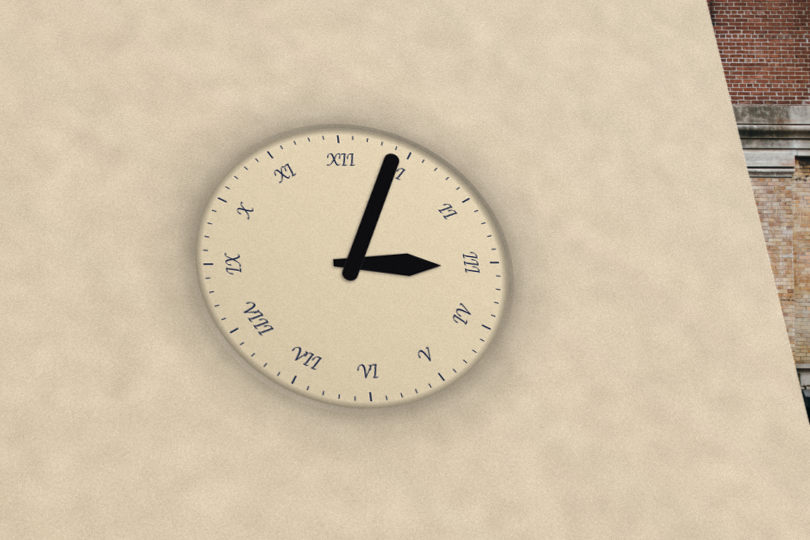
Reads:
h=3 m=4
